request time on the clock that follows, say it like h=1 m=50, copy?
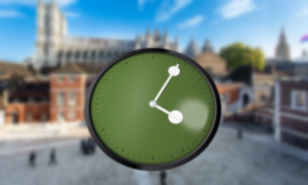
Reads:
h=4 m=5
